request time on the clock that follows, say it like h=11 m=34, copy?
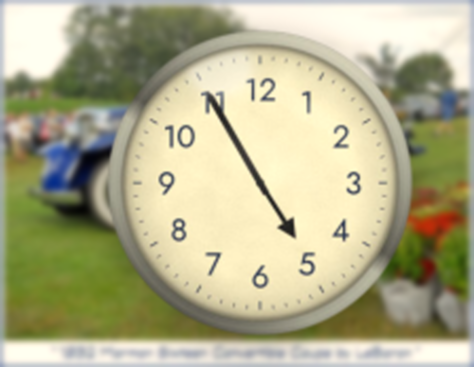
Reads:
h=4 m=55
